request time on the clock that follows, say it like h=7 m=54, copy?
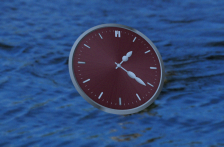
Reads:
h=1 m=21
